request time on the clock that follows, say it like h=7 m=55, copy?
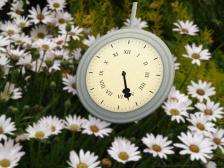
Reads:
h=5 m=27
